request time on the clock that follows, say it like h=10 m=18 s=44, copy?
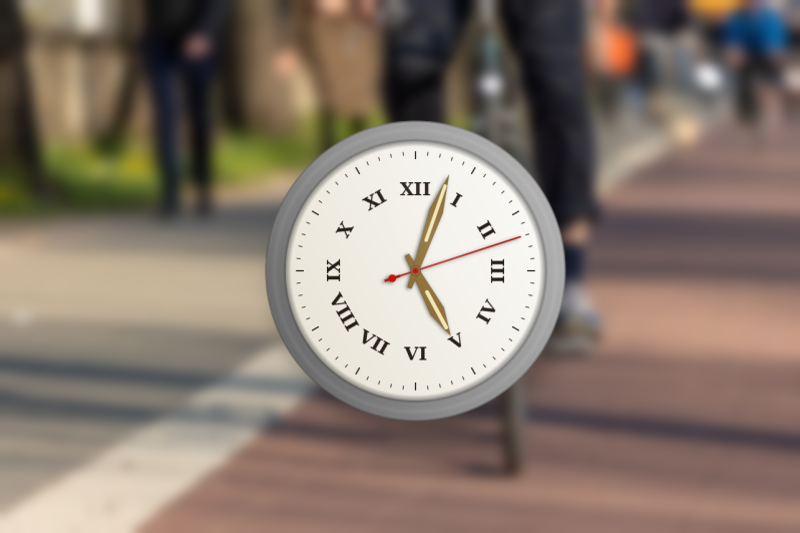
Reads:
h=5 m=3 s=12
